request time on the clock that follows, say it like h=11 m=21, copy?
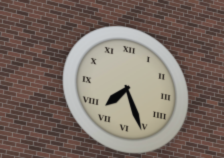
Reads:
h=7 m=26
